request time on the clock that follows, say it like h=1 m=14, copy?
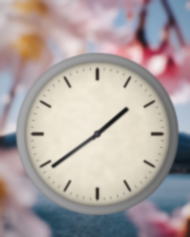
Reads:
h=1 m=39
